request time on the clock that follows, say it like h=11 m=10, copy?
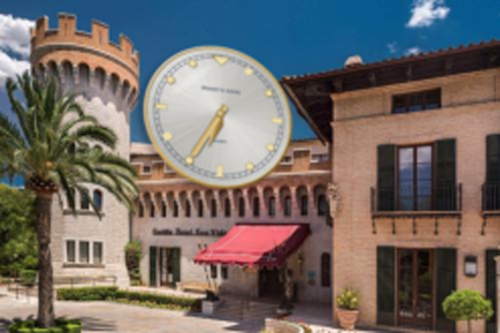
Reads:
h=6 m=35
